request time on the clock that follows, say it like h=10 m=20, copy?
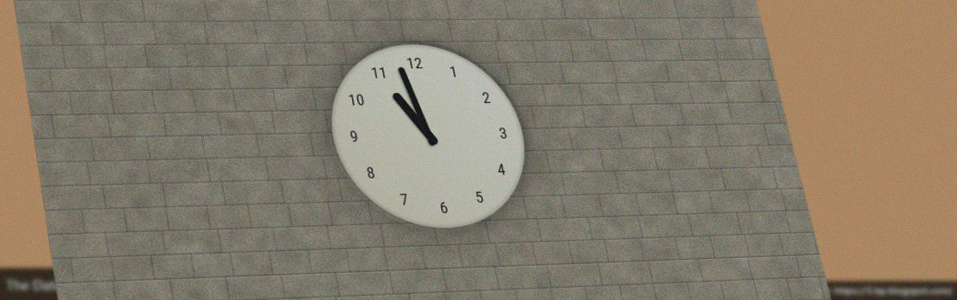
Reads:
h=10 m=58
